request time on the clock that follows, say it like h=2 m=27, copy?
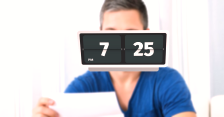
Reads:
h=7 m=25
